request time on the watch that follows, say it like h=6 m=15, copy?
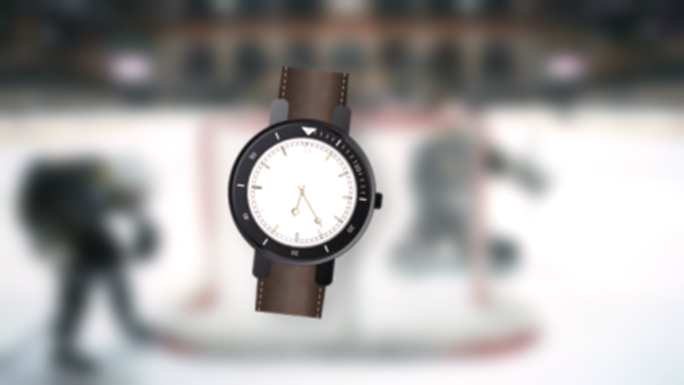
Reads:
h=6 m=24
